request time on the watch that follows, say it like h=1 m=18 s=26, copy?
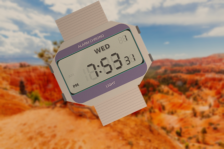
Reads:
h=7 m=53 s=31
